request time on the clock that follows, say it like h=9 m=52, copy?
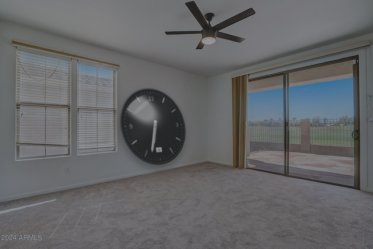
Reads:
h=6 m=33
